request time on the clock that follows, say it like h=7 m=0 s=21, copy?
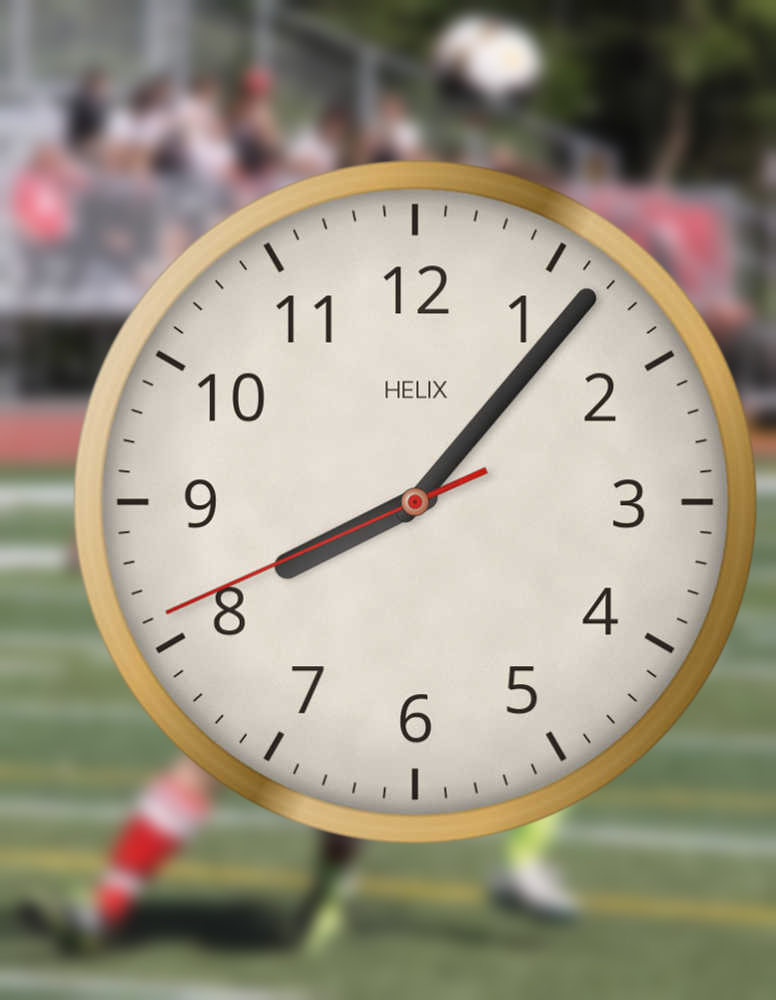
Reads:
h=8 m=6 s=41
